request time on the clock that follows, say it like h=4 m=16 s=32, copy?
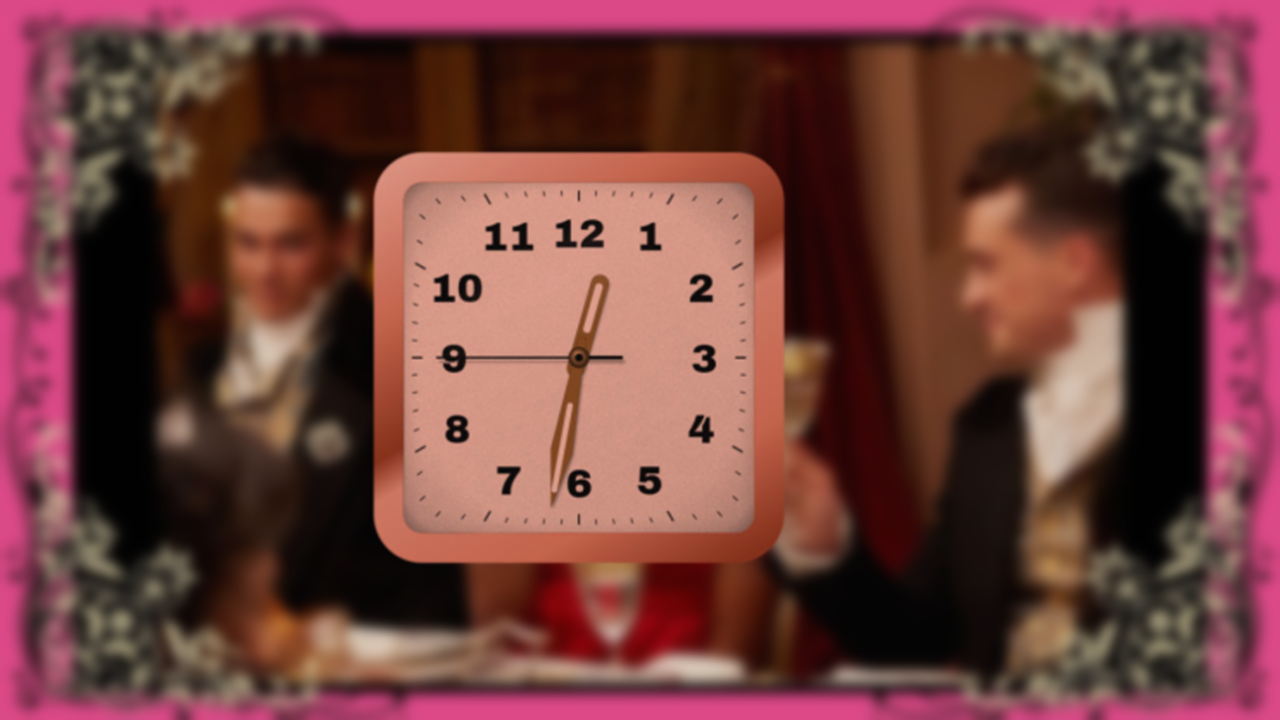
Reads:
h=12 m=31 s=45
